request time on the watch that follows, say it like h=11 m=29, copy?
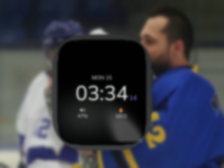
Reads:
h=3 m=34
